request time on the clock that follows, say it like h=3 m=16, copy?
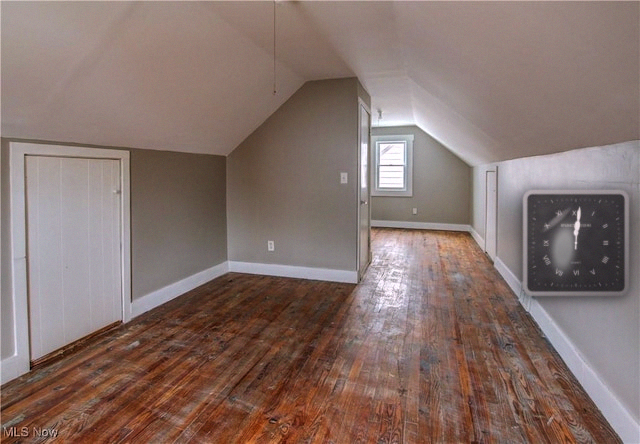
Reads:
h=12 m=1
